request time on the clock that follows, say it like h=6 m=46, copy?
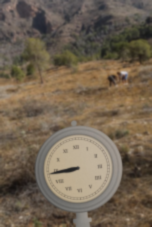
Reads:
h=8 m=44
